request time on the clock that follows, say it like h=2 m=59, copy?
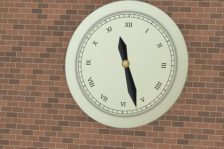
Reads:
h=11 m=27
